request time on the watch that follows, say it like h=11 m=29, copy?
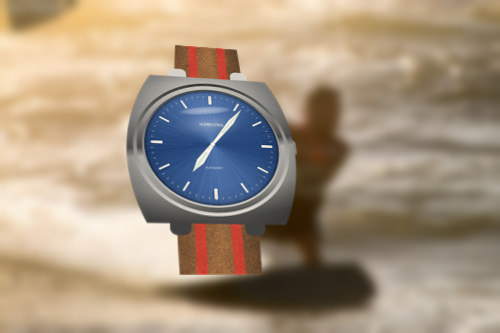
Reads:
h=7 m=6
